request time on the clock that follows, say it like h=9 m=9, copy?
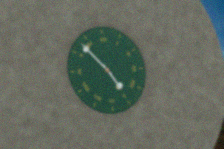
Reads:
h=4 m=53
